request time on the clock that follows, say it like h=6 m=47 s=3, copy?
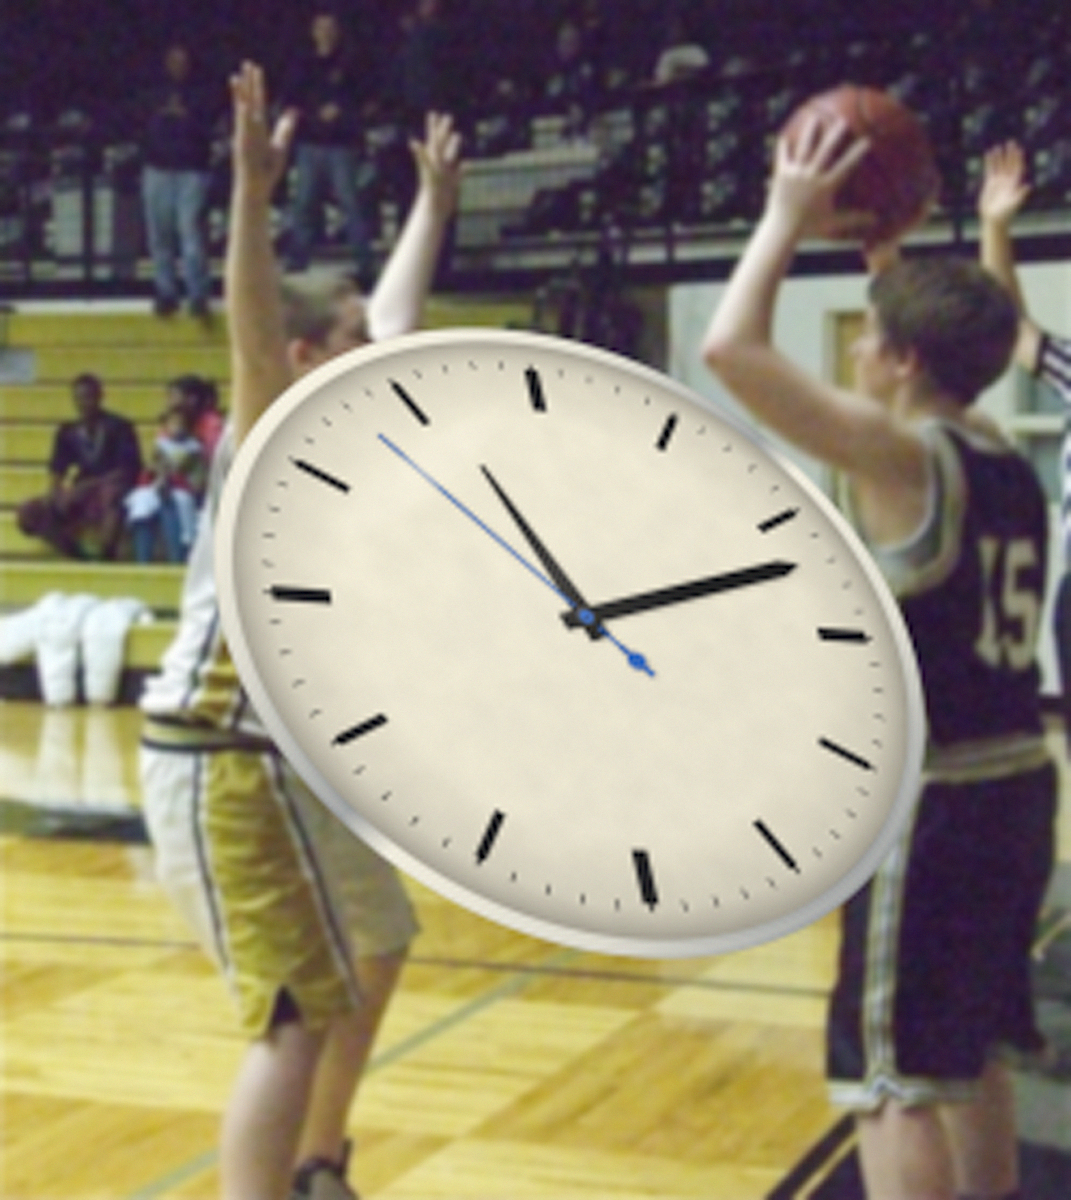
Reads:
h=11 m=11 s=53
